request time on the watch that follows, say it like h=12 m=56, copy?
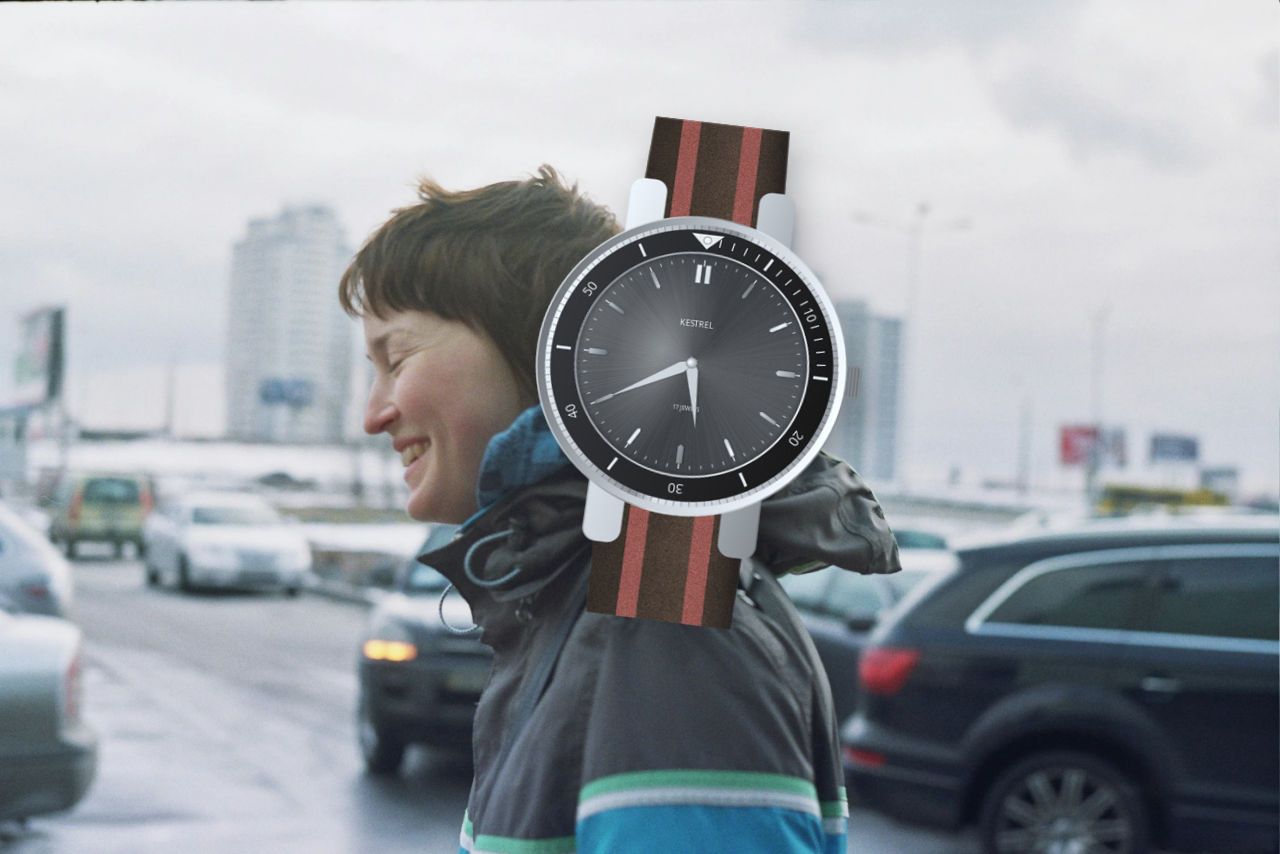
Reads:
h=5 m=40
